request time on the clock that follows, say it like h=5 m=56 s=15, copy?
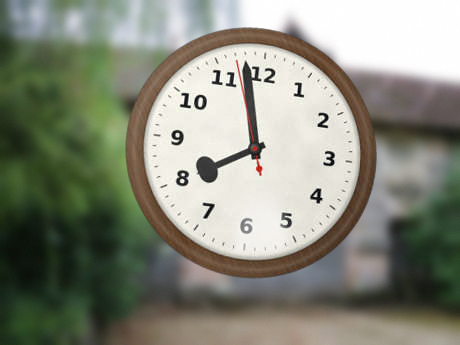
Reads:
h=7 m=57 s=57
